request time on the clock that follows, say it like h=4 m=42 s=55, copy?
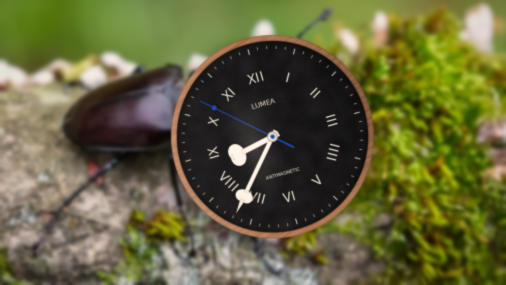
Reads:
h=8 m=36 s=52
